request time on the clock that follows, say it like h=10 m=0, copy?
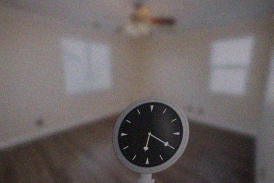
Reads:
h=6 m=20
